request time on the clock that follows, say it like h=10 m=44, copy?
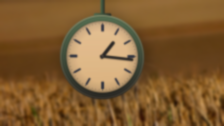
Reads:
h=1 m=16
